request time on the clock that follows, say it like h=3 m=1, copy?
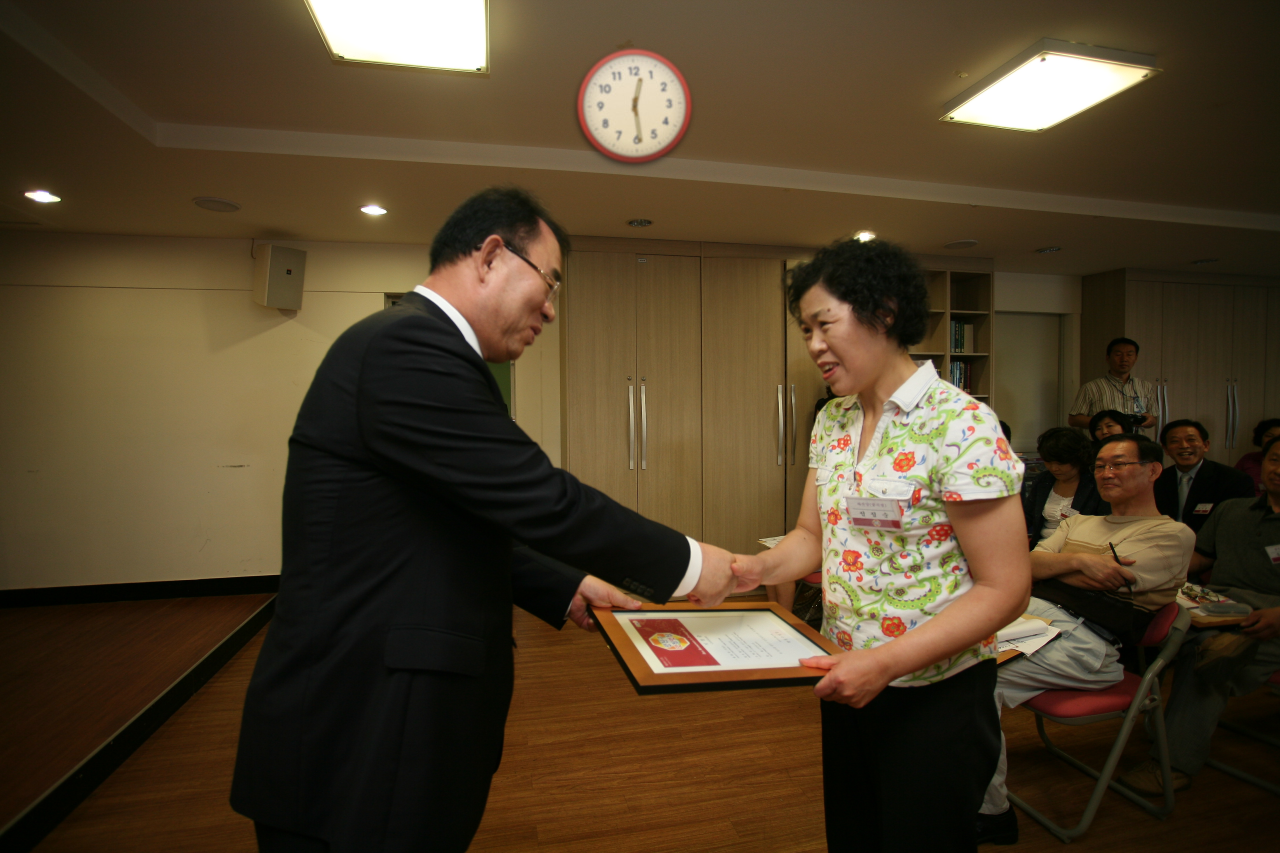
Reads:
h=12 m=29
